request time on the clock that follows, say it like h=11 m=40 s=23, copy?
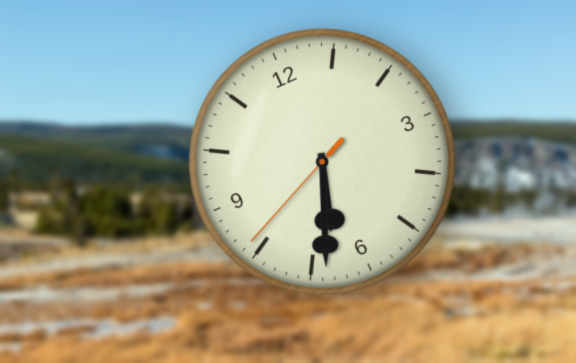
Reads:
h=6 m=33 s=41
